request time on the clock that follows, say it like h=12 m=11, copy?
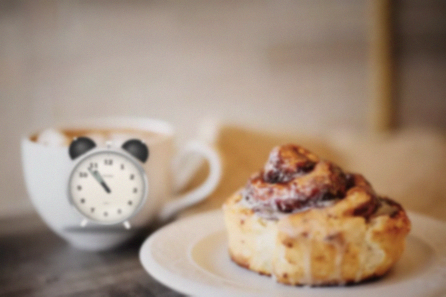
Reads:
h=10 m=53
